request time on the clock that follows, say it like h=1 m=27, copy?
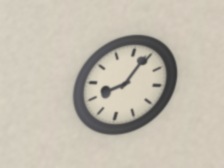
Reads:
h=8 m=4
